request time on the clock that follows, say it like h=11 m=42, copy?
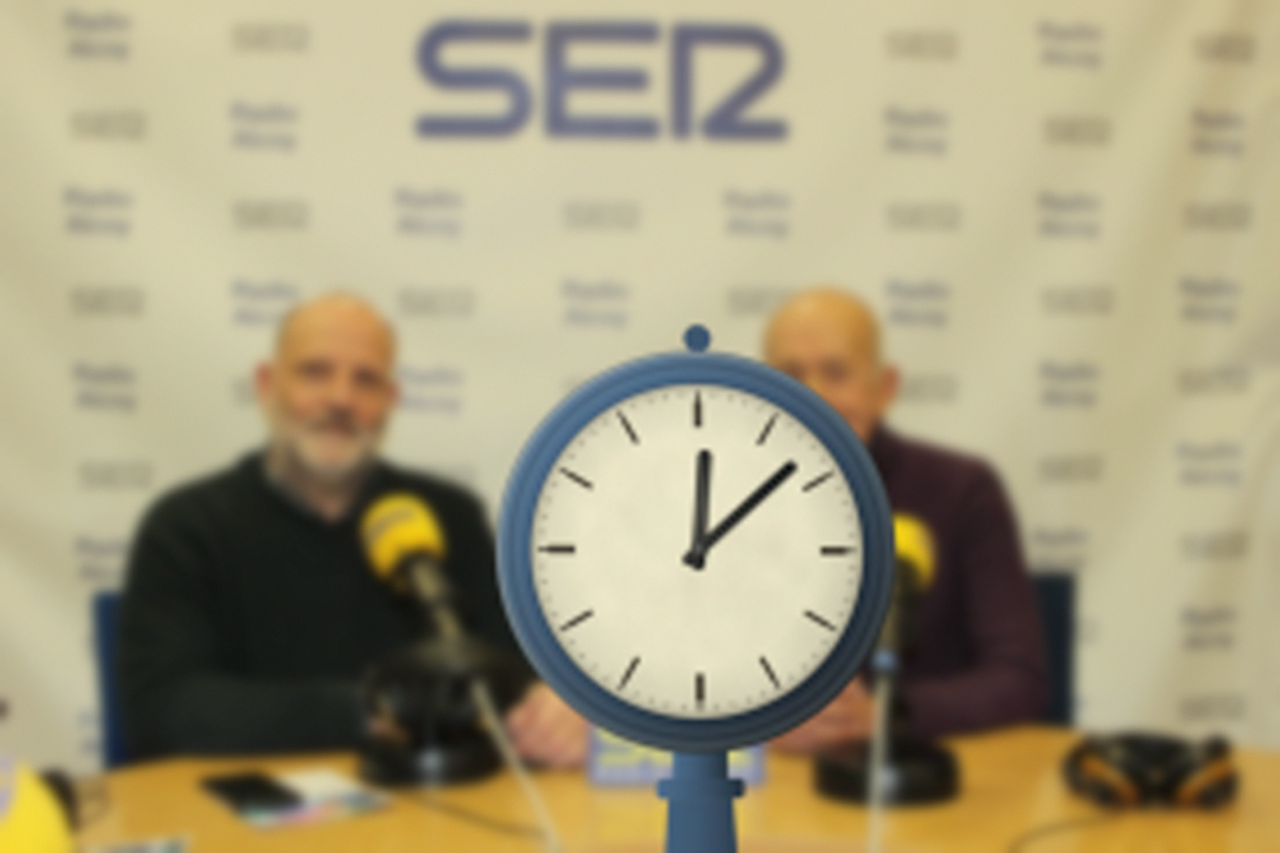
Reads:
h=12 m=8
